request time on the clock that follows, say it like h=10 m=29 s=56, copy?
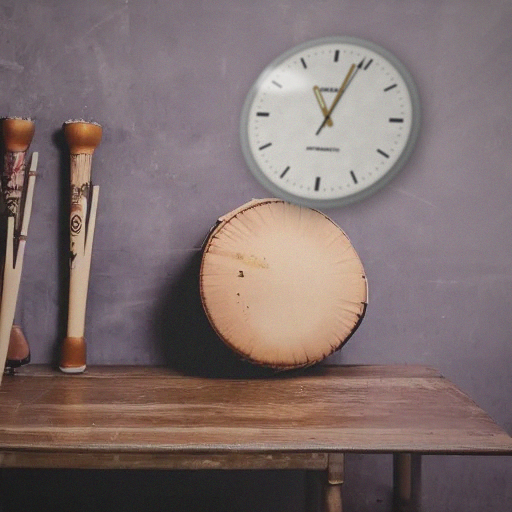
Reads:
h=11 m=3 s=4
